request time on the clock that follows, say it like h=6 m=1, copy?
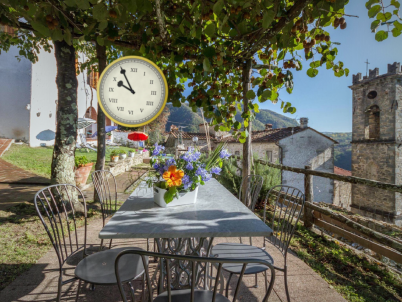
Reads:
h=9 m=55
